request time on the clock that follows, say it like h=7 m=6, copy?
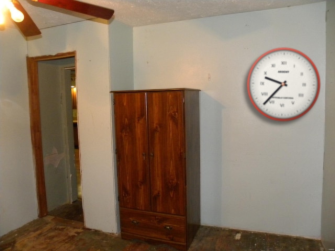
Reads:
h=9 m=37
